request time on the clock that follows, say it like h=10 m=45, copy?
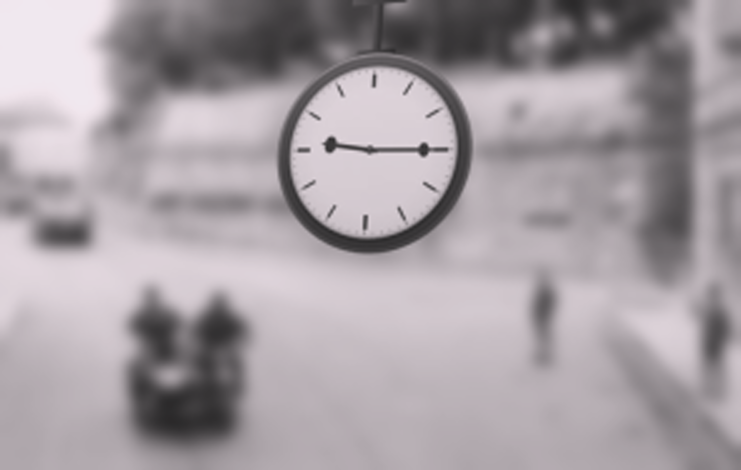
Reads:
h=9 m=15
